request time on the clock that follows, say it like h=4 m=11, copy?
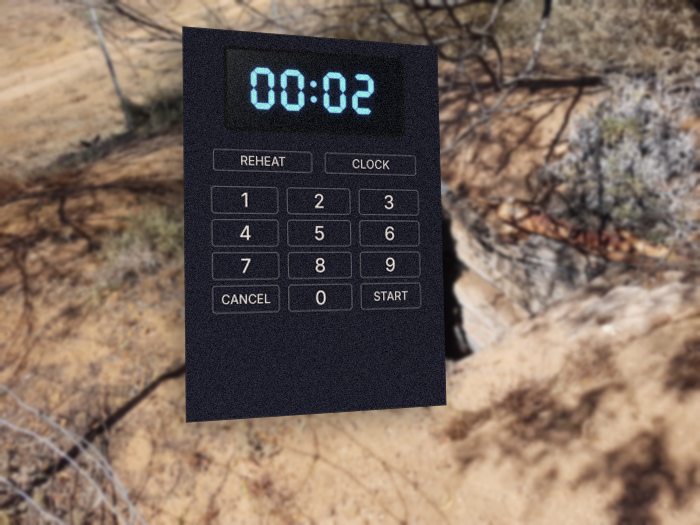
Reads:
h=0 m=2
